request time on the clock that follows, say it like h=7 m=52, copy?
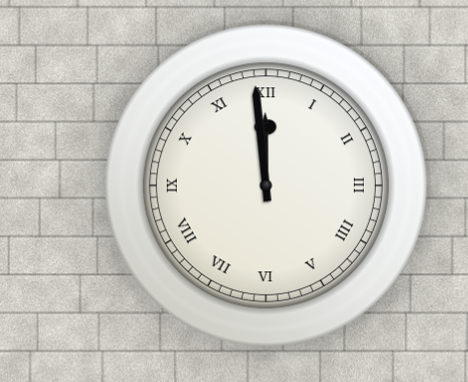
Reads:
h=11 m=59
